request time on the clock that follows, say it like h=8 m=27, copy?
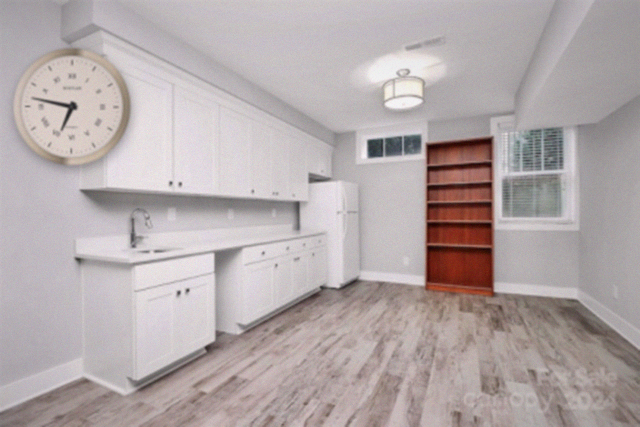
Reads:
h=6 m=47
